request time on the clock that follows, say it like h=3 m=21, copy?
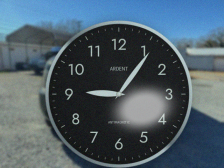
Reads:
h=9 m=6
